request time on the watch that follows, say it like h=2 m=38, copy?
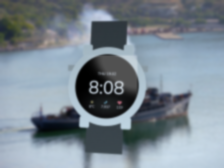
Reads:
h=8 m=8
